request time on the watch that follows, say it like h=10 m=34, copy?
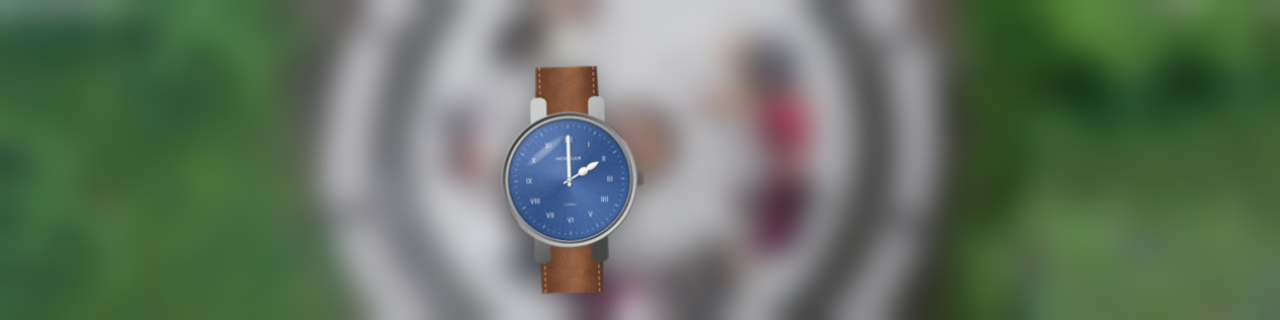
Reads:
h=2 m=0
